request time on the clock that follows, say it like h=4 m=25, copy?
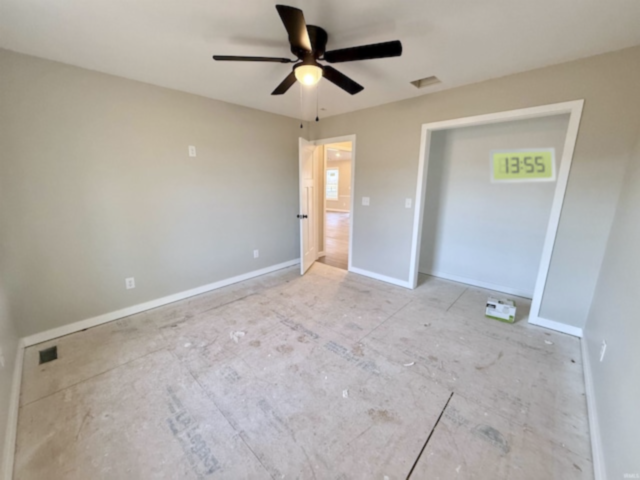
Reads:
h=13 m=55
